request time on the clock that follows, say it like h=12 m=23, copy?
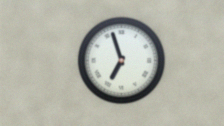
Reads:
h=6 m=57
